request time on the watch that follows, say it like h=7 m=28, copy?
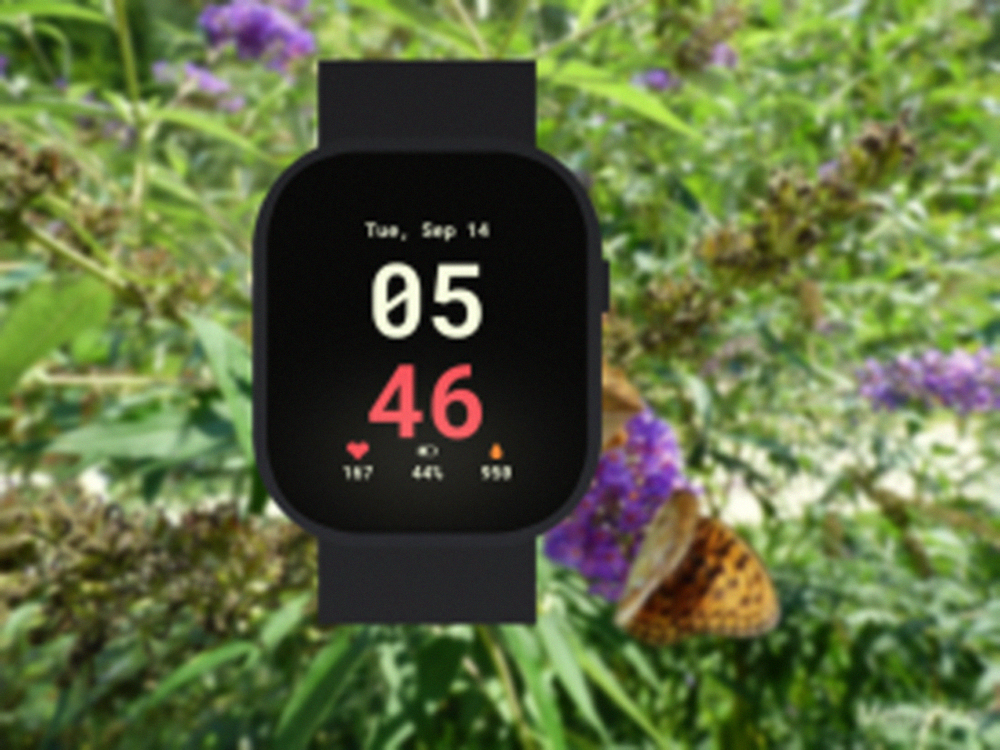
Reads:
h=5 m=46
